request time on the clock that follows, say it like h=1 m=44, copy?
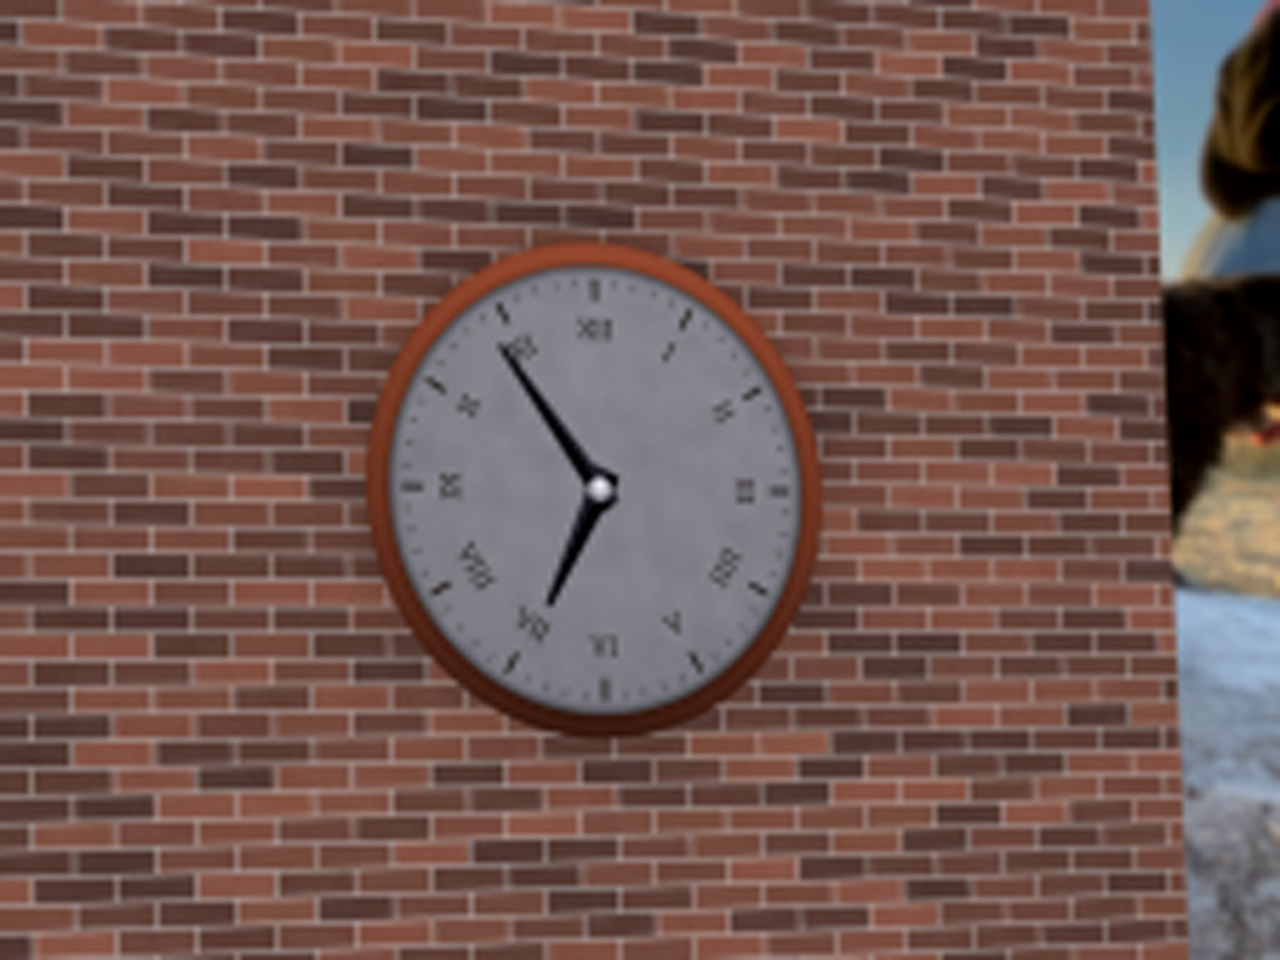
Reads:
h=6 m=54
